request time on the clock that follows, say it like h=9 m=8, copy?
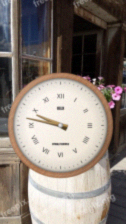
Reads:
h=9 m=47
